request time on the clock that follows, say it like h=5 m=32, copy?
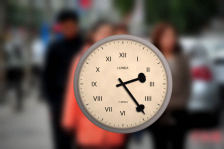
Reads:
h=2 m=24
